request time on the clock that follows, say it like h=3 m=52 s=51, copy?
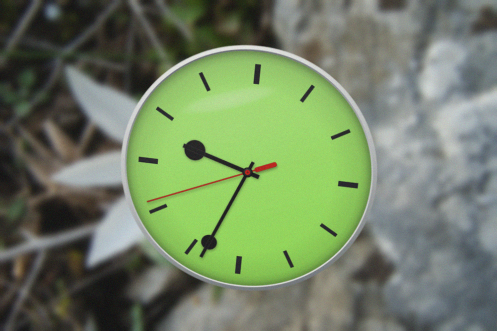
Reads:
h=9 m=33 s=41
